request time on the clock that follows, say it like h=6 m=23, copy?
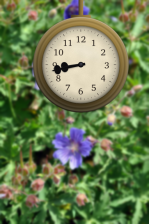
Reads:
h=8 m=43
